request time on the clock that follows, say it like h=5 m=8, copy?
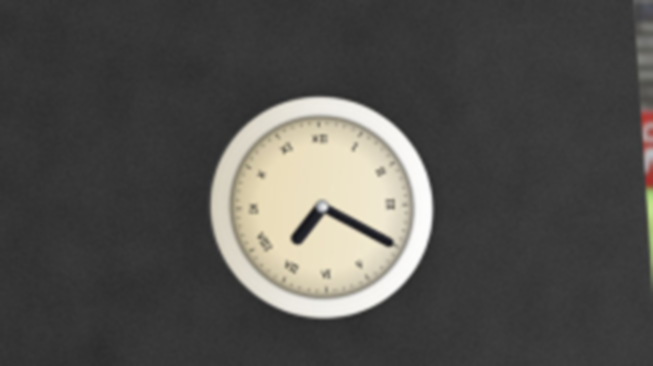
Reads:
h=7 m=20
